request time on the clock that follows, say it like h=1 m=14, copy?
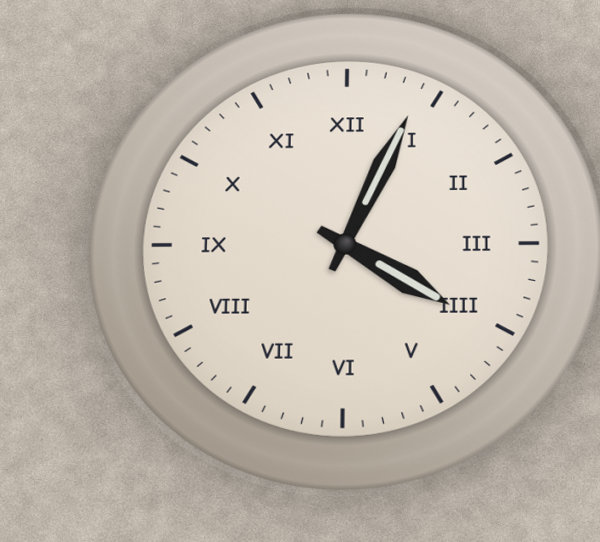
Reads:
h=4 m=4
